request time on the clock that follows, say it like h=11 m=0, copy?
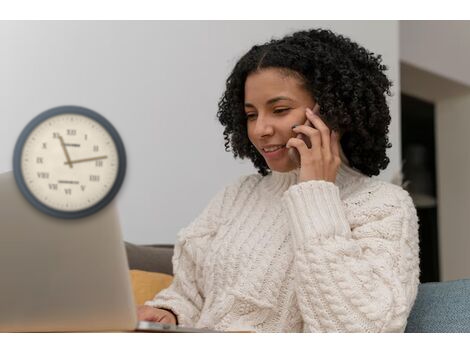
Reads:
h=11 m=13
